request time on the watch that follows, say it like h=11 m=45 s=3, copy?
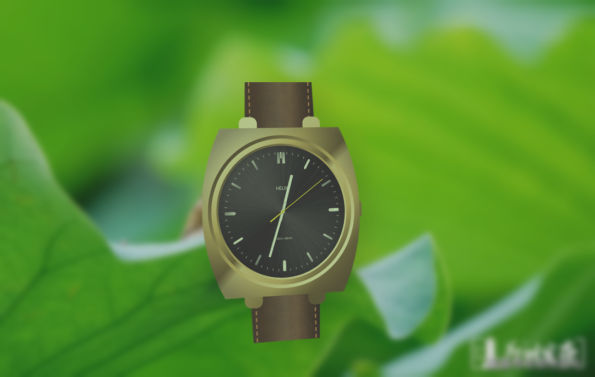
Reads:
h=12 m=33 s=9
